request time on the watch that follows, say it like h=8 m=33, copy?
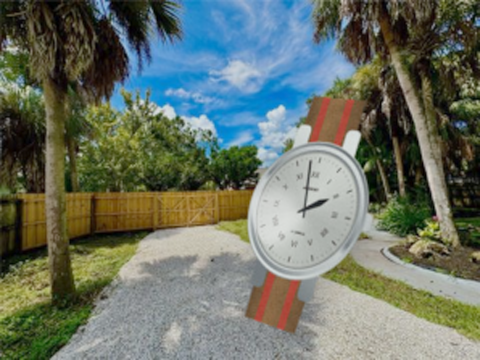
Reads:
h=1 m=58
